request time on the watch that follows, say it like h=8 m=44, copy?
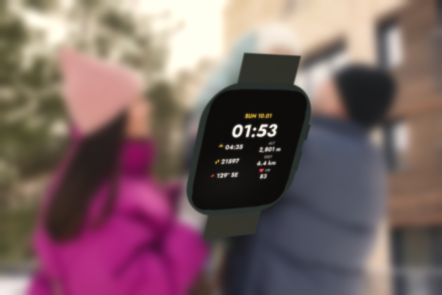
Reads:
h=1 m=53
